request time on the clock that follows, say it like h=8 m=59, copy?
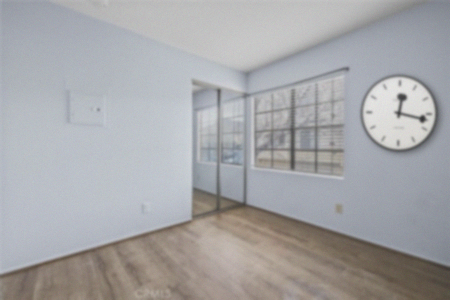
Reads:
h=12 m=17
